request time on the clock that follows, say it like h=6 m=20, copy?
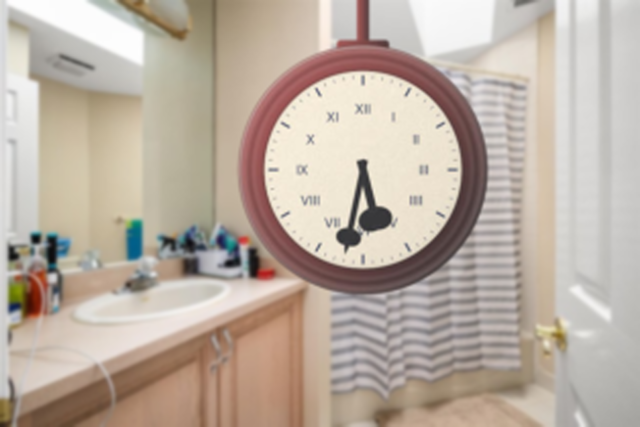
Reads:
h=5 m=32
